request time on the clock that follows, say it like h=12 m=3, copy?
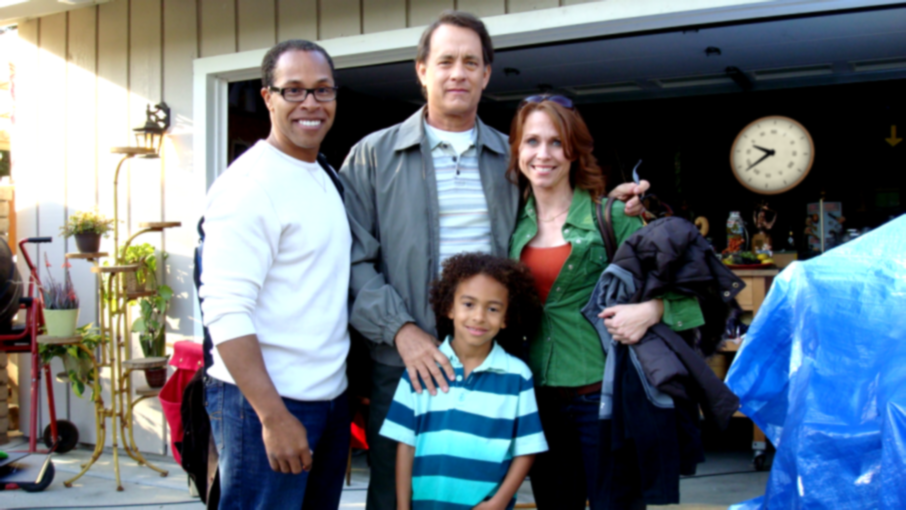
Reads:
h=9 m=38
